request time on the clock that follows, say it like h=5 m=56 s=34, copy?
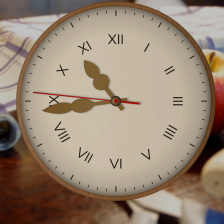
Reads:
h=10 m=43 s=46
